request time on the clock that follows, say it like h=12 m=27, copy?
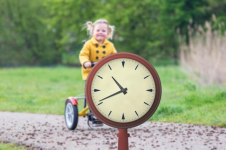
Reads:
h=10 m=41
